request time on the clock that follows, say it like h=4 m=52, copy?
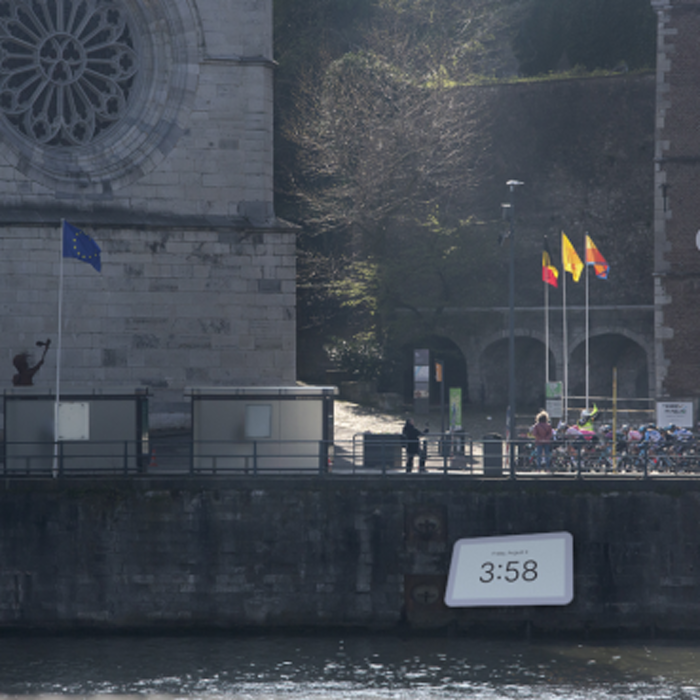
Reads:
h=3 m=58
